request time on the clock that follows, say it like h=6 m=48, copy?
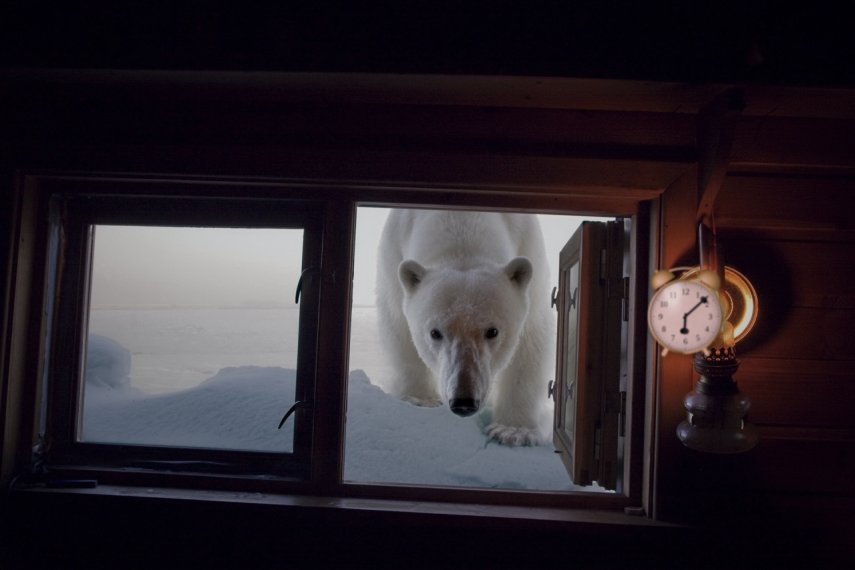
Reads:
h=6 m=8
